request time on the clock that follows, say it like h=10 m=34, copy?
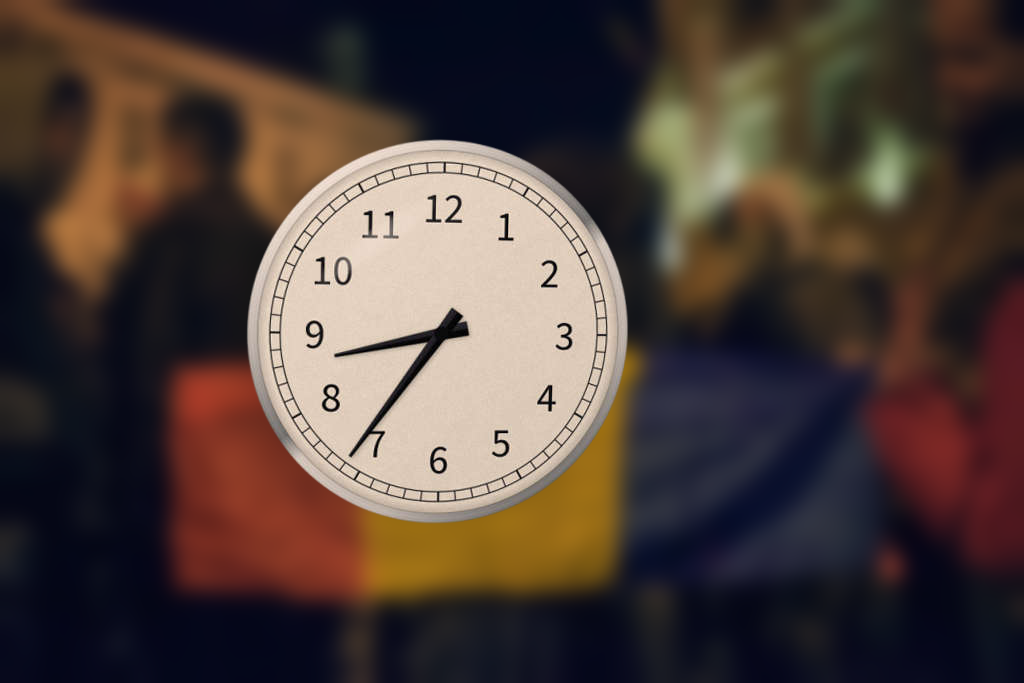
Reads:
h=8 m=36
